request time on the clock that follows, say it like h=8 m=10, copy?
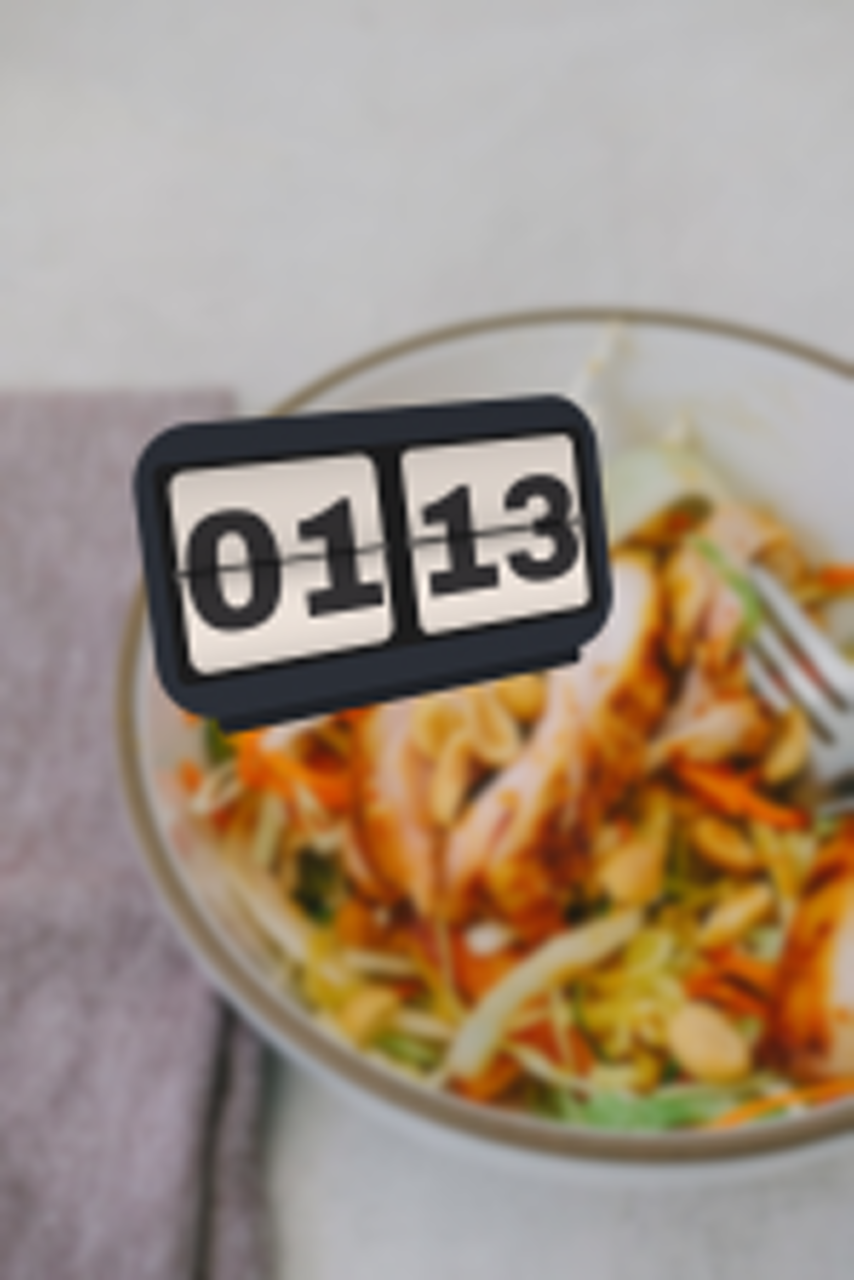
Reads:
h=1 m=13
